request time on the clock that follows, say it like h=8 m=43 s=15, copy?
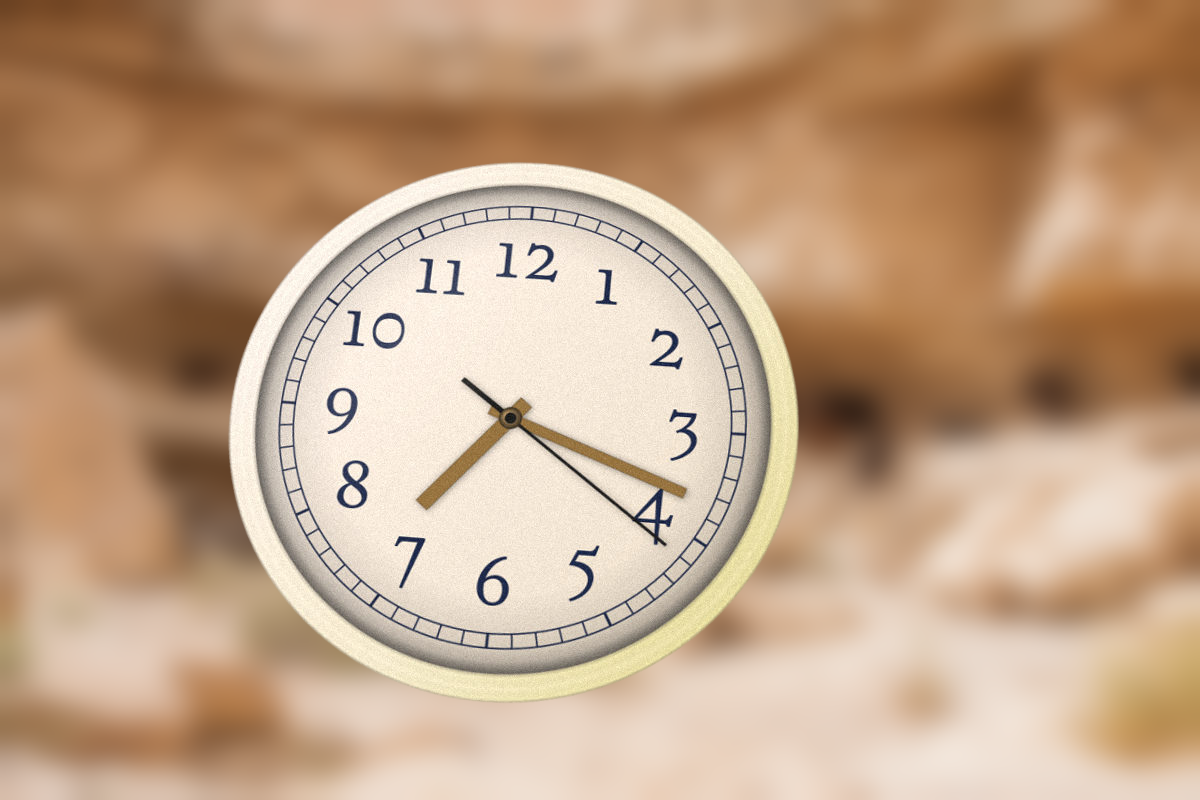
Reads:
h=7 m=18 s=21
